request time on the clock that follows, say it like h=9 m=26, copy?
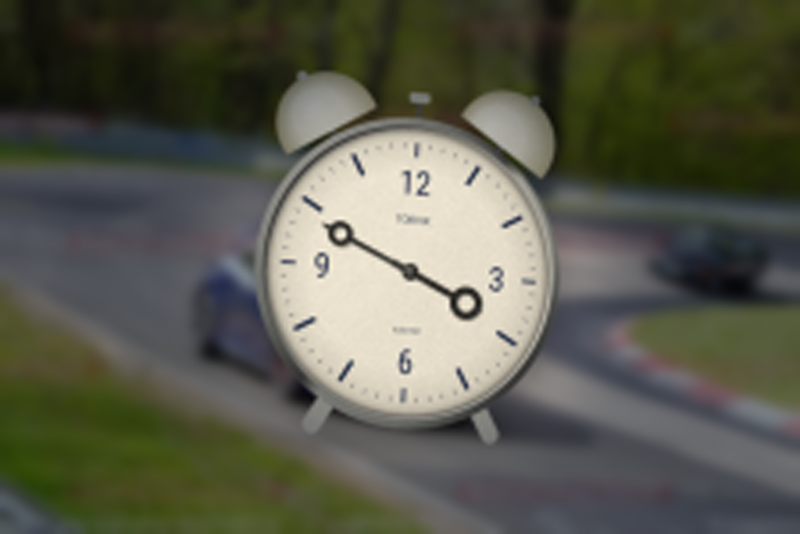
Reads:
h=3 m=49
